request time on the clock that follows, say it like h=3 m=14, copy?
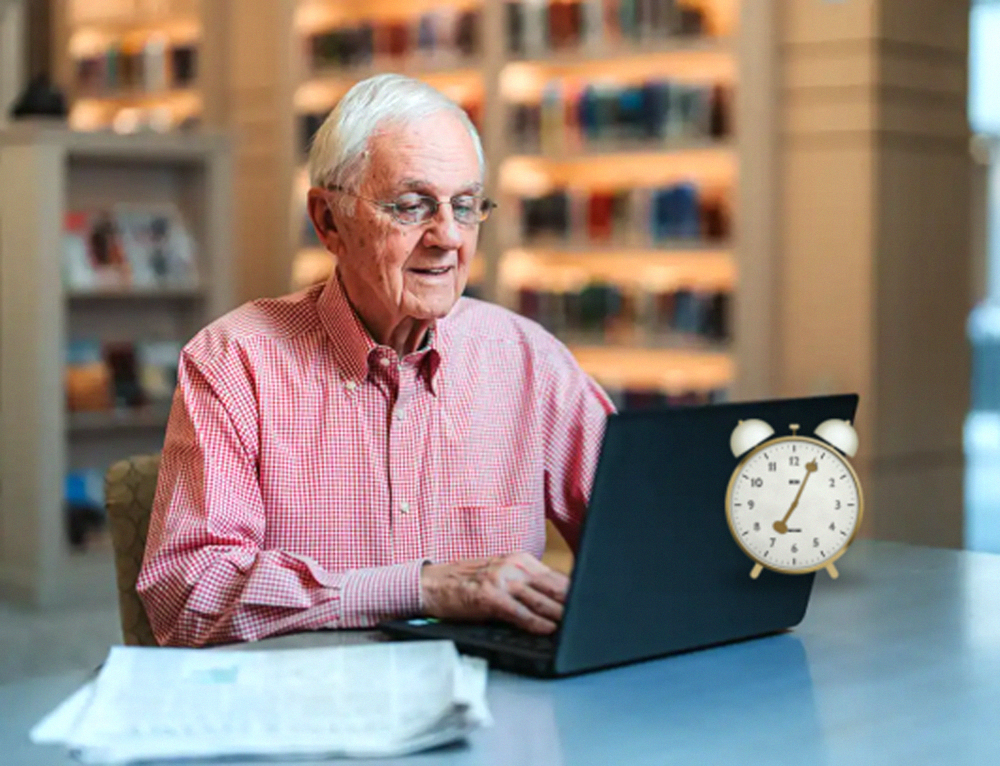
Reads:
h=7 m=4
